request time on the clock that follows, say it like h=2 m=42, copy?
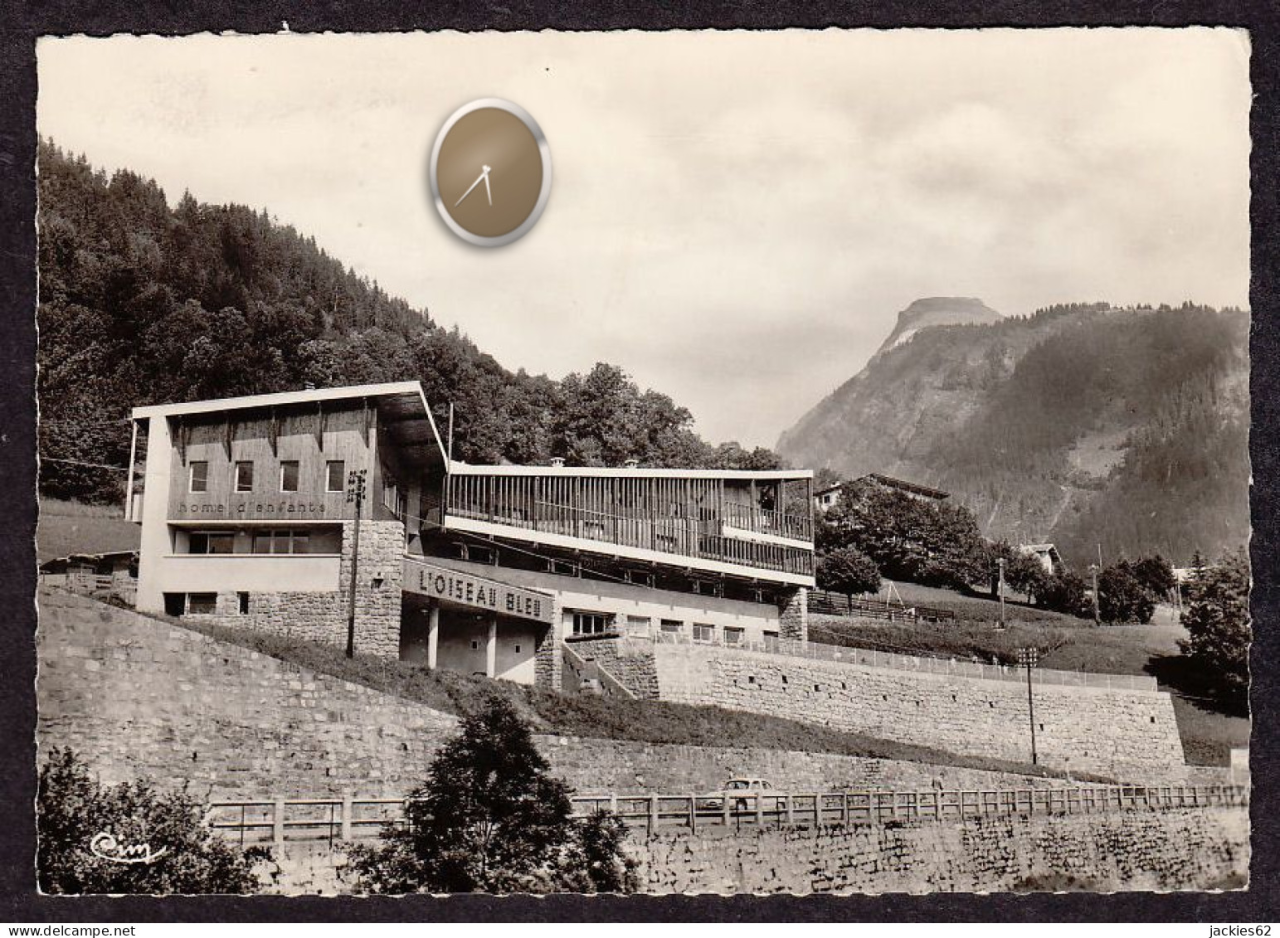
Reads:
h=5 m=38
